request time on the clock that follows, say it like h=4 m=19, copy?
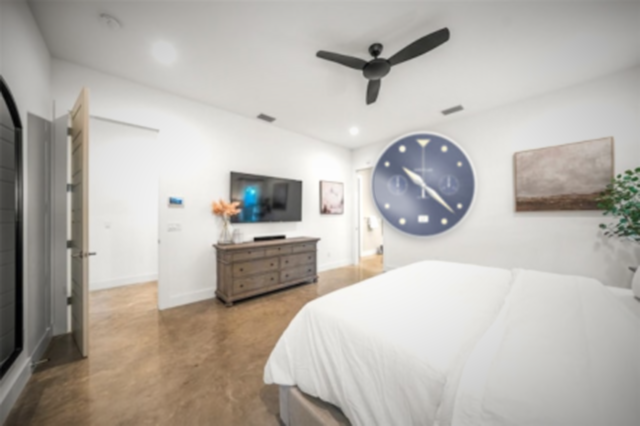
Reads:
h=10 m=22
